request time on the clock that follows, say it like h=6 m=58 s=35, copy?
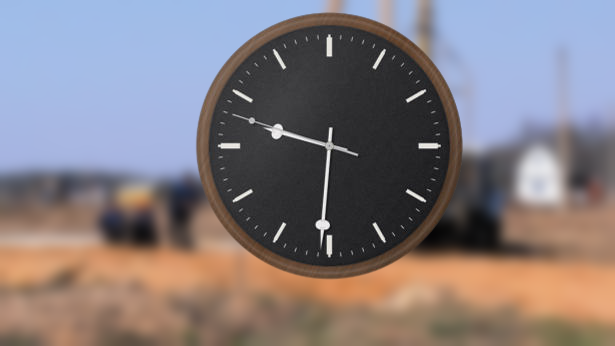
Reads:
h=9 m=30 s=48
